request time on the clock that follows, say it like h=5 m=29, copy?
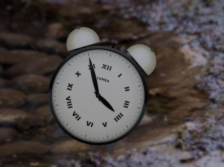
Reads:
h=3 m=55
